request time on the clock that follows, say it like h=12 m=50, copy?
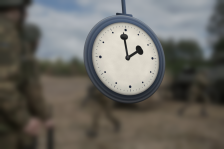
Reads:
h=1 m=59
